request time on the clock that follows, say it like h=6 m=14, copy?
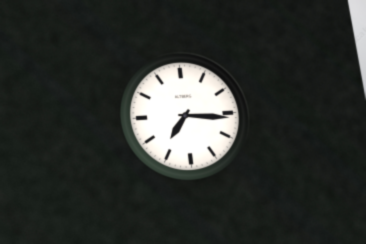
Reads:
h=7 m=16
